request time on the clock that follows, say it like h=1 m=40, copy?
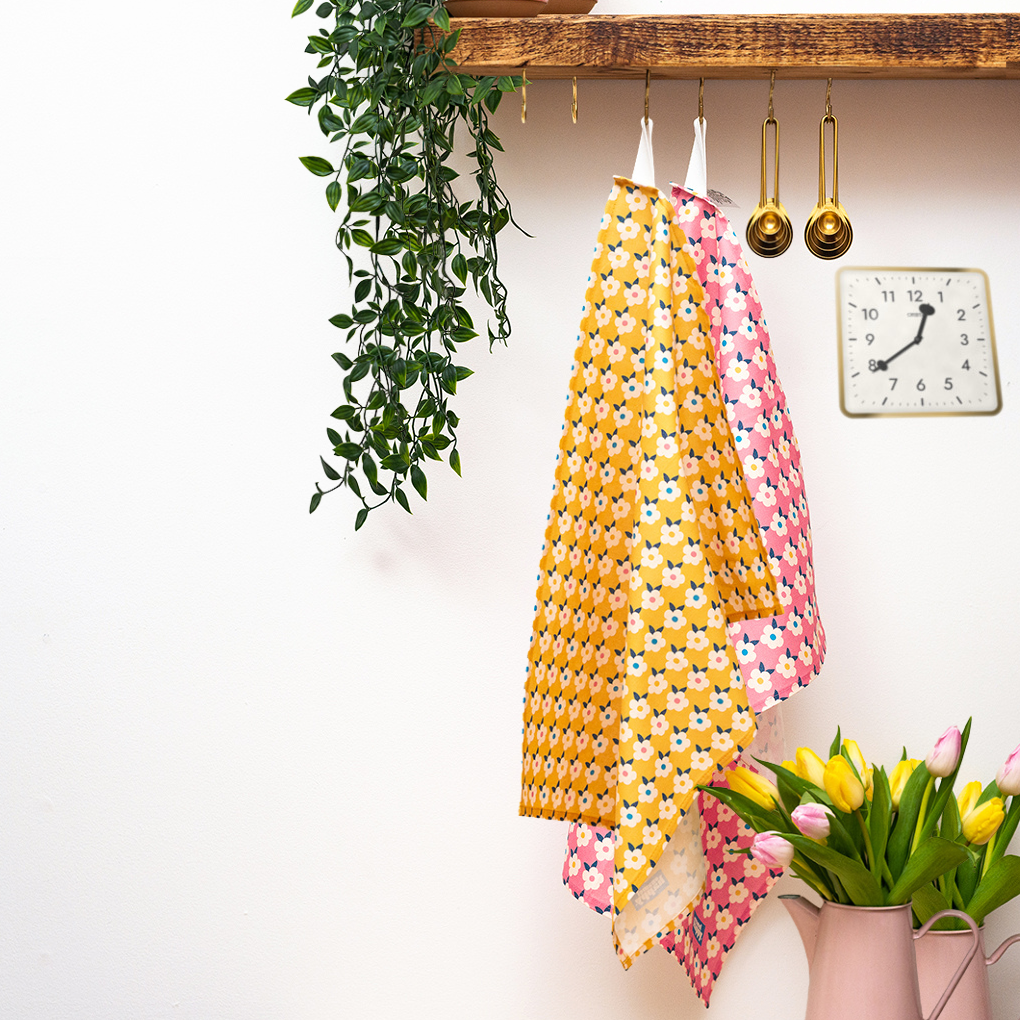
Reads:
h=12 m=39
